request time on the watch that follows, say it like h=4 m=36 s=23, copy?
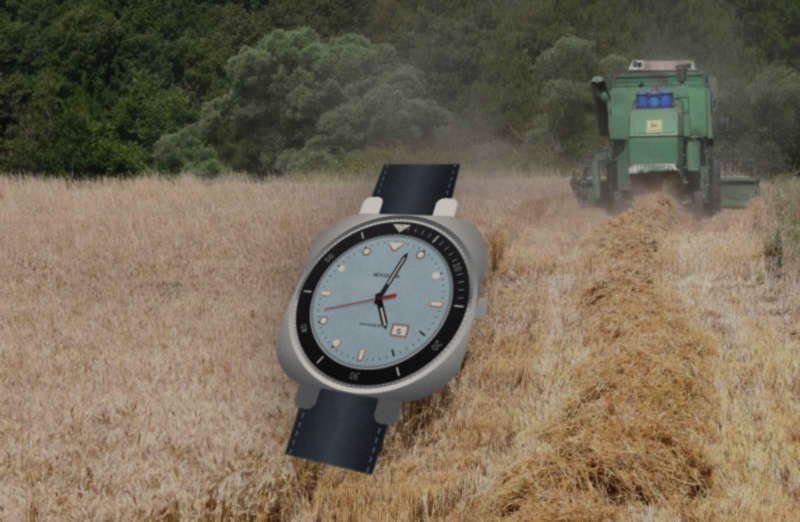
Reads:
h=5 m=2 s=42
